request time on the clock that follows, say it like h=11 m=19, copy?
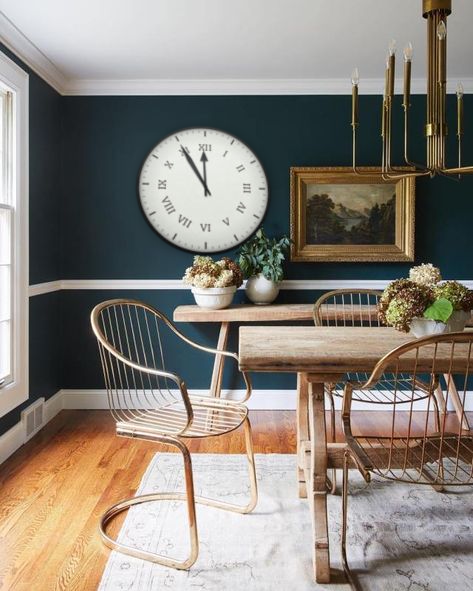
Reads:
h=11 m=55
